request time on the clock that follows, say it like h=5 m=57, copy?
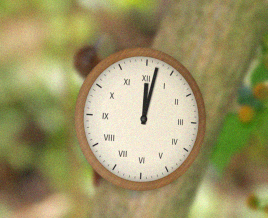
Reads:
h=12 m=2
